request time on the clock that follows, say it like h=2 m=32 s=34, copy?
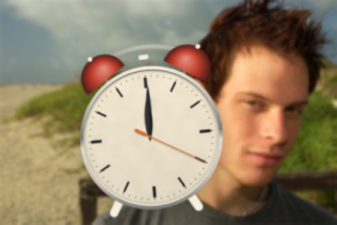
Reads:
h=12 m=0 s=20
